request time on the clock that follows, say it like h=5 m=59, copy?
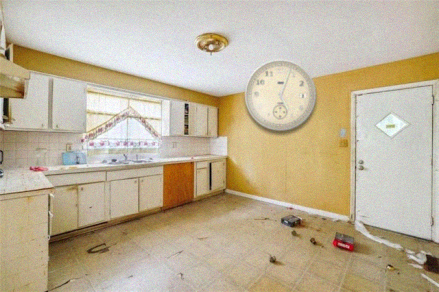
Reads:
h=5 m=3
